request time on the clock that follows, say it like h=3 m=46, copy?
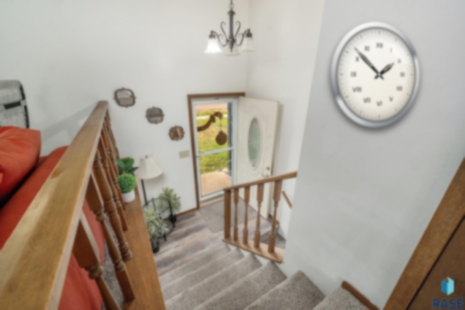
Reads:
h=1 m=52
